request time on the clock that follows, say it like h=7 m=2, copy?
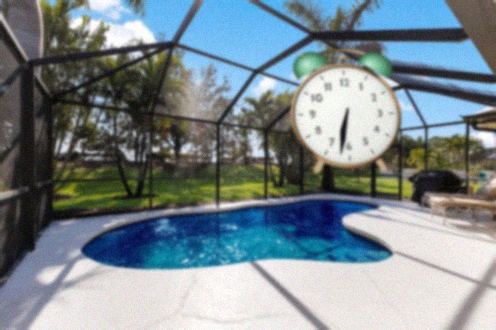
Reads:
h=6 m=32
